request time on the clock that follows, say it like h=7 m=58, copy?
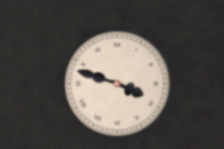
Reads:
h=3 m=48
